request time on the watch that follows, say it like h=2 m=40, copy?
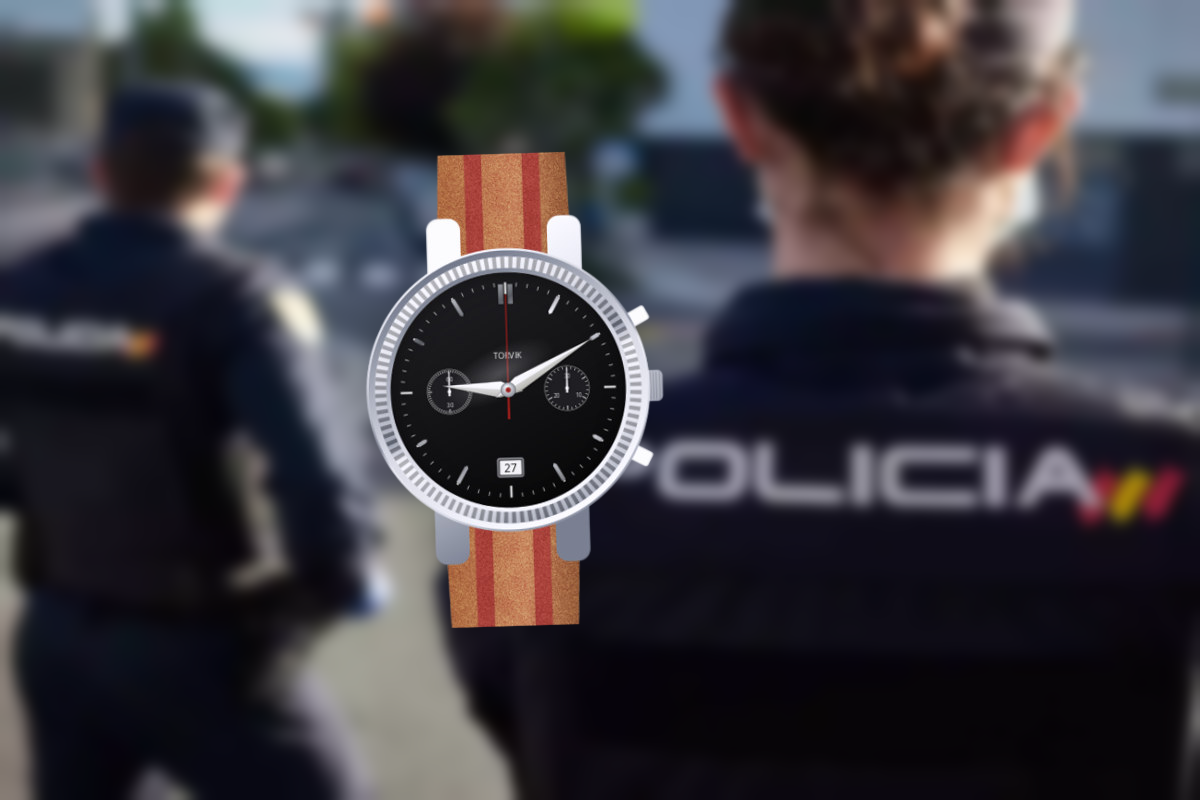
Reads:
h=9 m=10
